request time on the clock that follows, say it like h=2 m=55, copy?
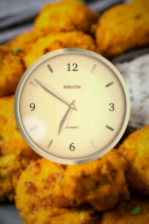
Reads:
h=6 m=51
